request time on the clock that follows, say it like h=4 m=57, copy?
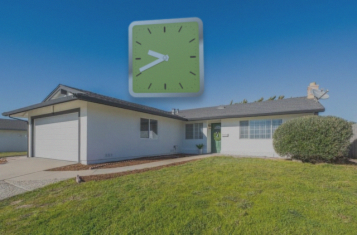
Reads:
h=9 m=41
